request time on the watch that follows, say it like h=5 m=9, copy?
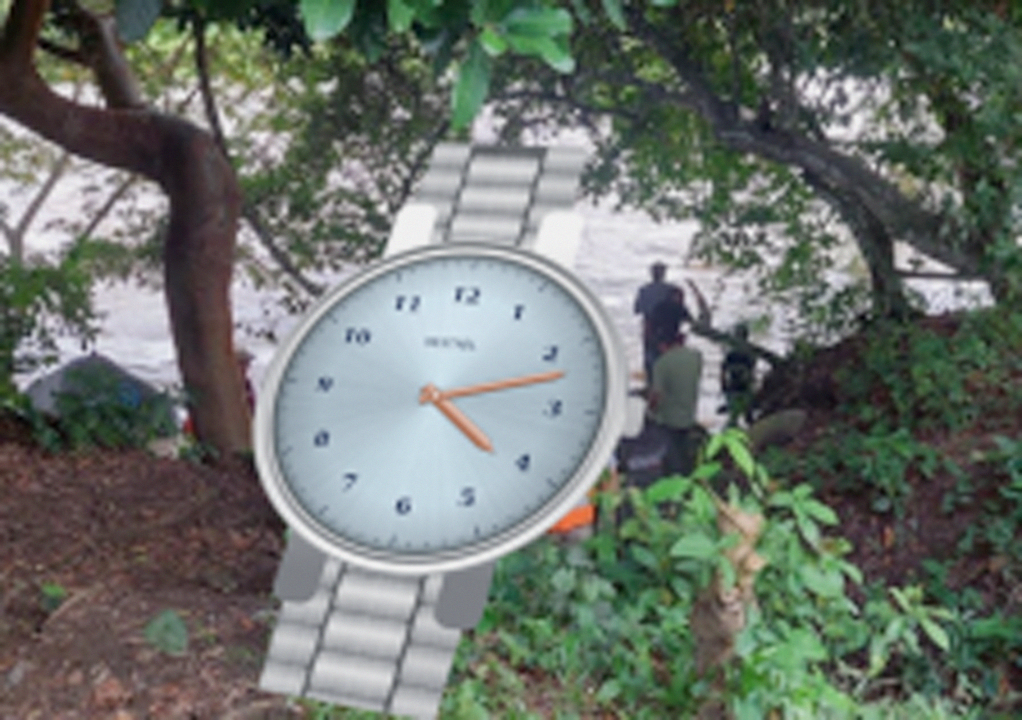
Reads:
h=4 m=12
